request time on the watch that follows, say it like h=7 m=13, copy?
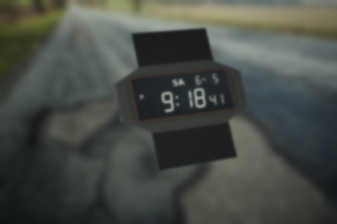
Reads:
h=9 m=18
